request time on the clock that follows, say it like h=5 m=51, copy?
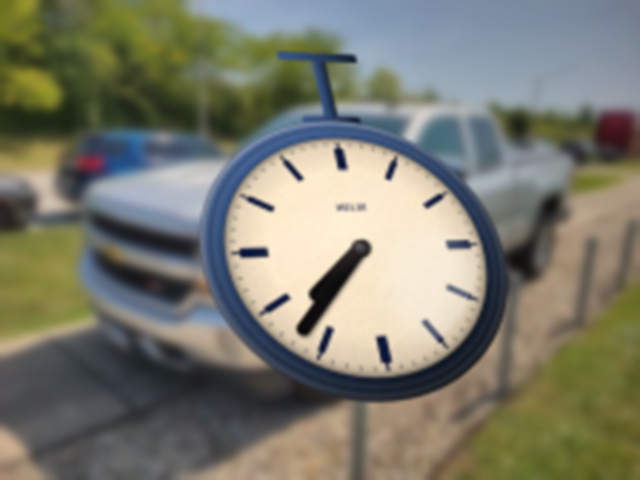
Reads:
h=7 m=37
